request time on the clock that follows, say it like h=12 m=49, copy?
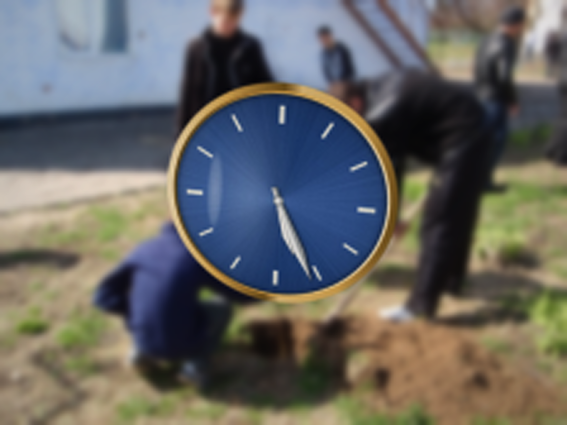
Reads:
h=5 m=26
